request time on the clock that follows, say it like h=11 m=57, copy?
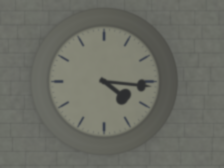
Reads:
h=4 m=16
